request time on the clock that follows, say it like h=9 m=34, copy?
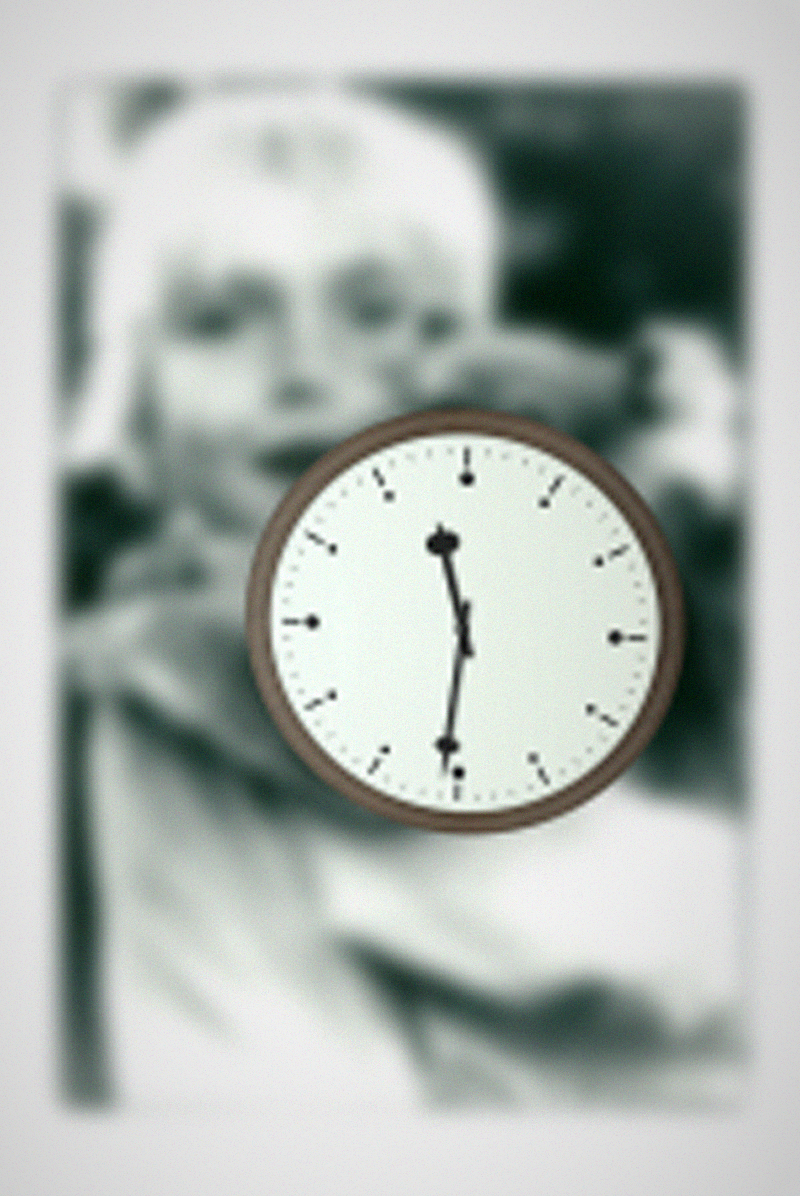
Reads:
h=11 m=31
